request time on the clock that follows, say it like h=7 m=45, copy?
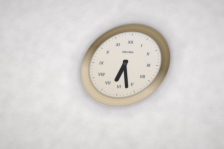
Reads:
h=6 m=27
